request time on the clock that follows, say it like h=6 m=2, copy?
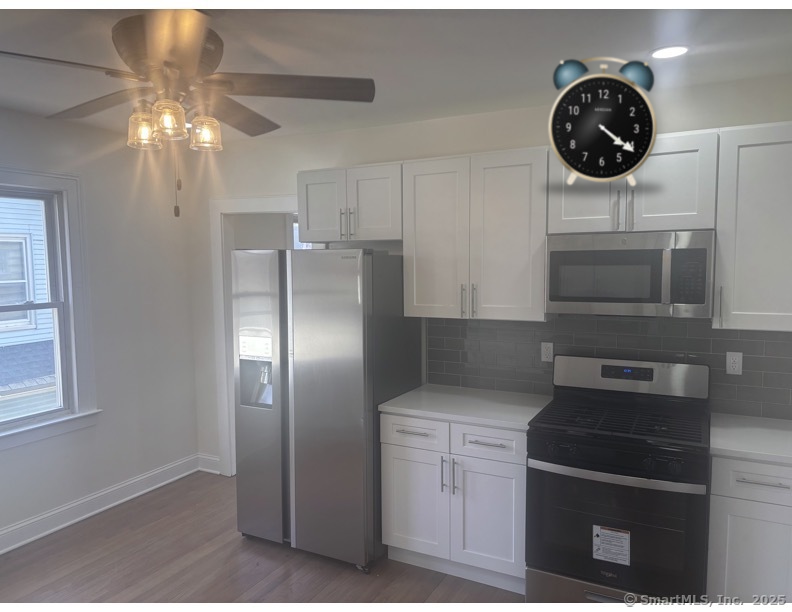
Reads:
h=4 m=21
